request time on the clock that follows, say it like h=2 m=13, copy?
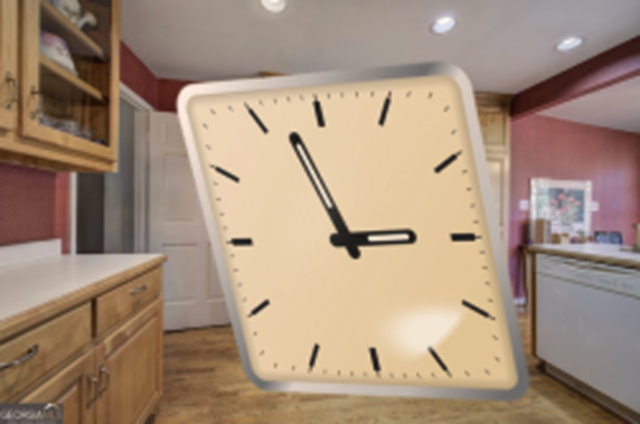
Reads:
h=2 m=57
